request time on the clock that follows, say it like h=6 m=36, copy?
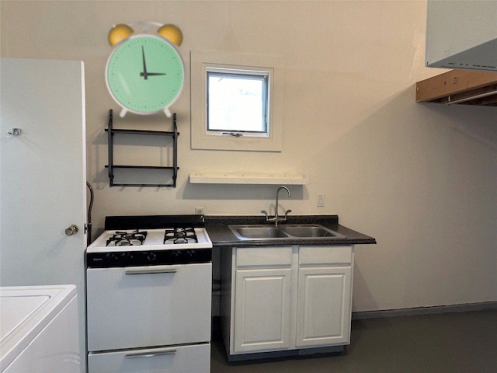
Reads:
h=2 m=59
